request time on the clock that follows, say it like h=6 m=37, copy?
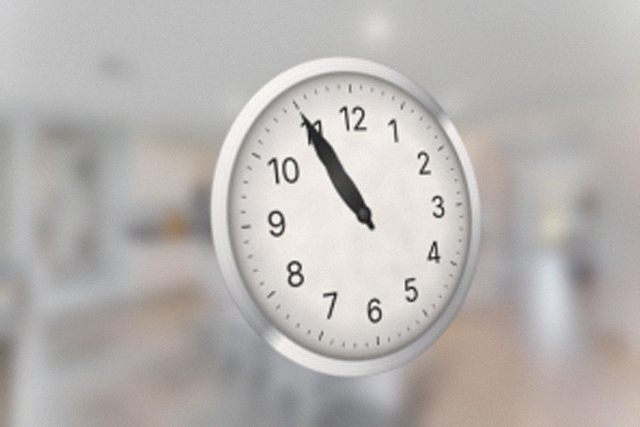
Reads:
h=10 m=55
